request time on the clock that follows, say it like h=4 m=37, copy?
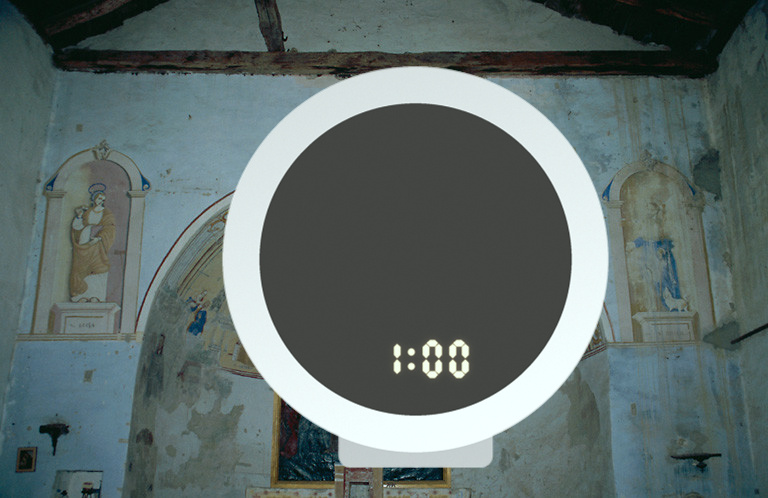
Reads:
h=1 m=0
